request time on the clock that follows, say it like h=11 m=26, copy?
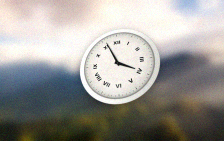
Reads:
h=3 m=56
